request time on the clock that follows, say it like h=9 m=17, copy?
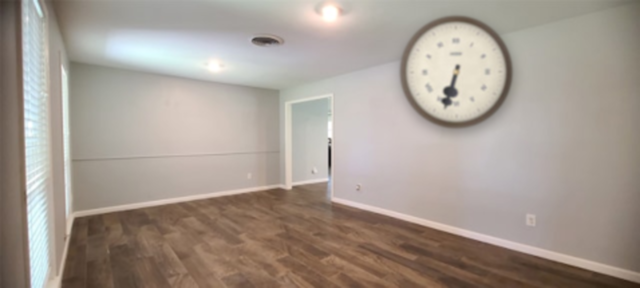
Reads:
h=6 m=33
